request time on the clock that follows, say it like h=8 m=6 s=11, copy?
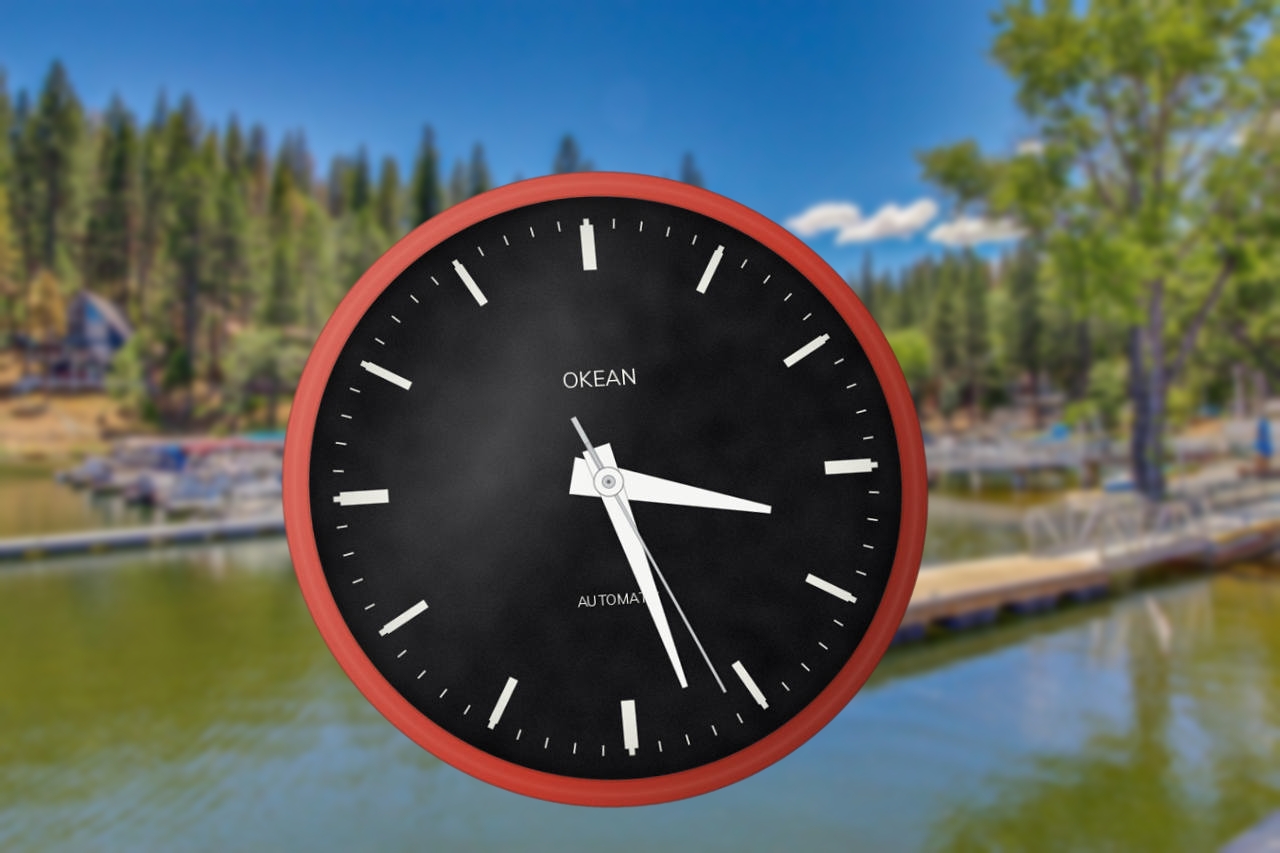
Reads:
h=3 m=27 s=26
